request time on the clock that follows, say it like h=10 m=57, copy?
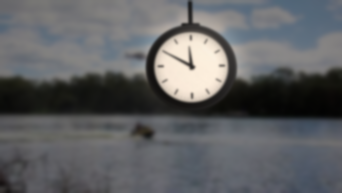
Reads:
h=11 m=50
